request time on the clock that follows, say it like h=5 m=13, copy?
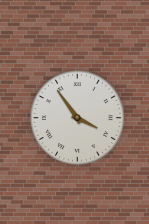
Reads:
h=3 m=54
